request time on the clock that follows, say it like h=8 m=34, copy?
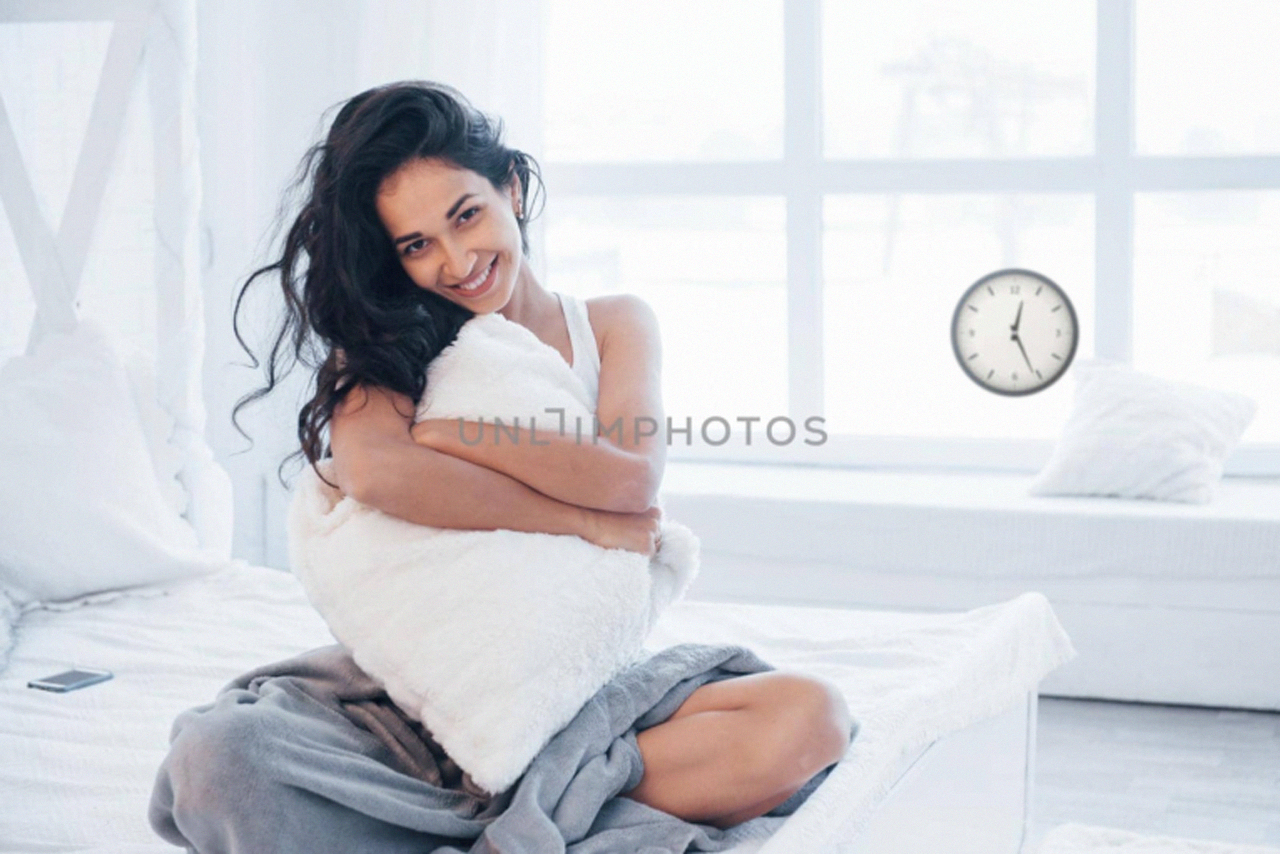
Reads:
h=12 m=26
